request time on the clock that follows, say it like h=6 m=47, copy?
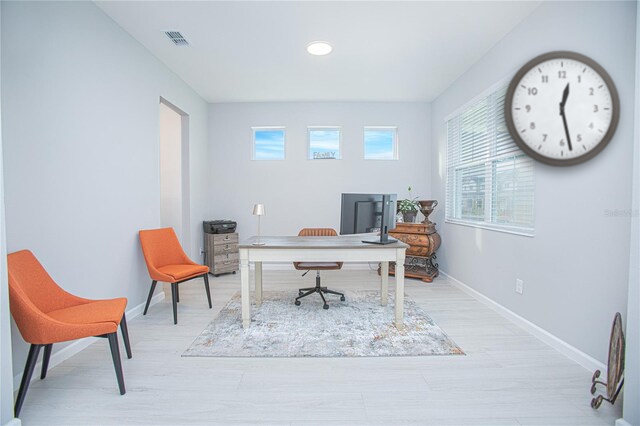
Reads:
h=12 m=28
